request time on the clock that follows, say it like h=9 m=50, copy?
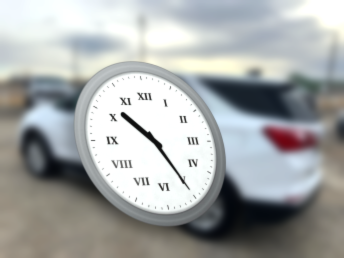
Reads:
h=10 m=25
